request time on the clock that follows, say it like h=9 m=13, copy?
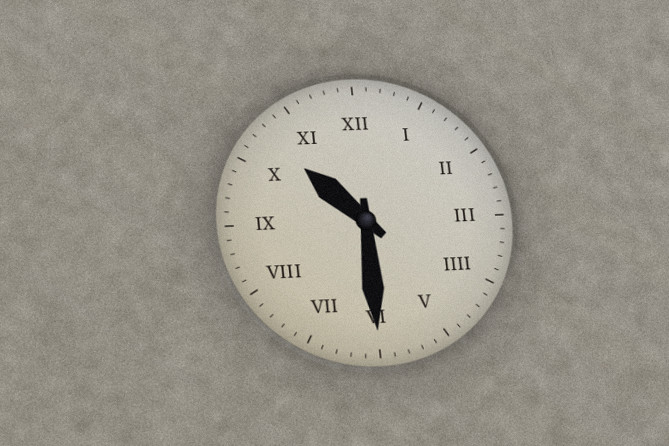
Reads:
h=10 m=30
